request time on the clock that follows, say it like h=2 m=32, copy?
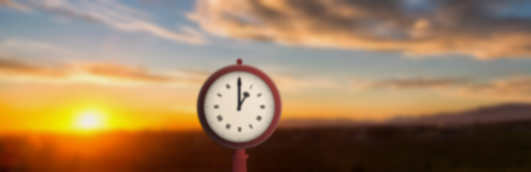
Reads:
h=1 m=0
